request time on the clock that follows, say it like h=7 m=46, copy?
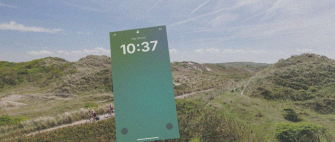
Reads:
h=10 m=37
